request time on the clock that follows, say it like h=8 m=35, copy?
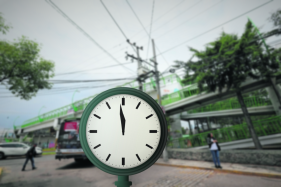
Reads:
h=11 m=59
